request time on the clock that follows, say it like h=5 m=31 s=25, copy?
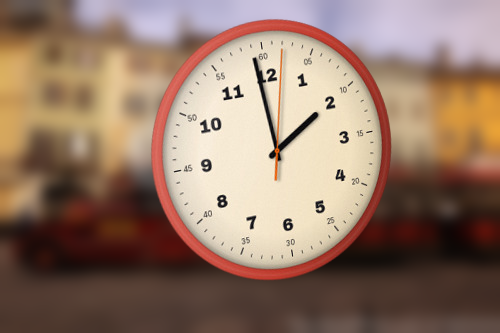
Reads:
h=1 m=59 s=2
